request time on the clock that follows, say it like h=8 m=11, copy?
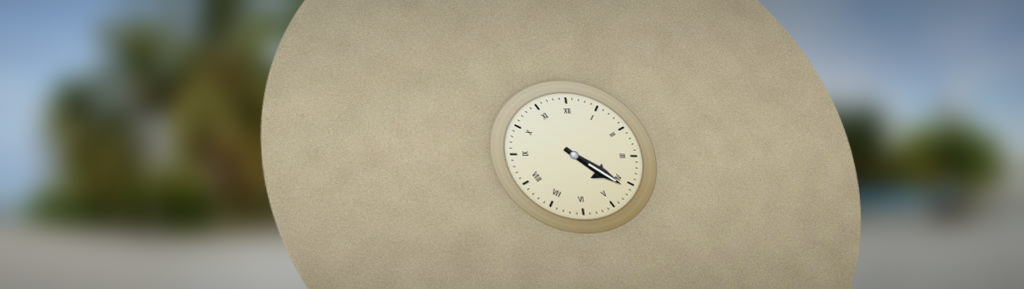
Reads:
h=4 m=21
